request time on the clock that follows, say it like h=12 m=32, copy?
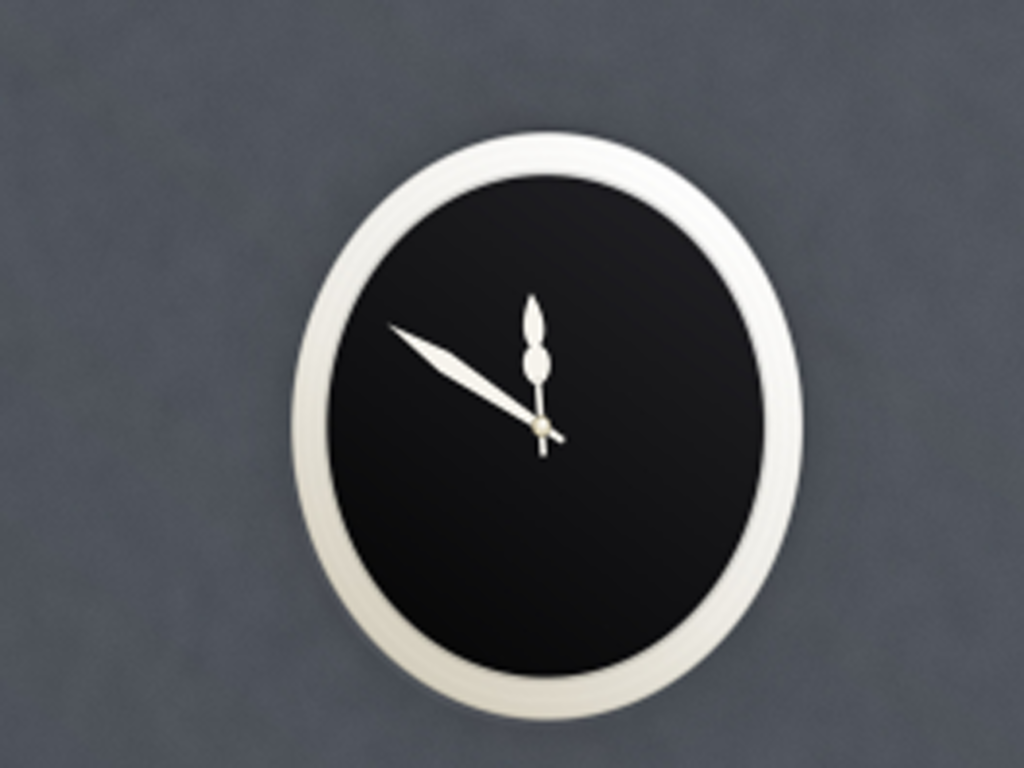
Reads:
h=11 m=50
